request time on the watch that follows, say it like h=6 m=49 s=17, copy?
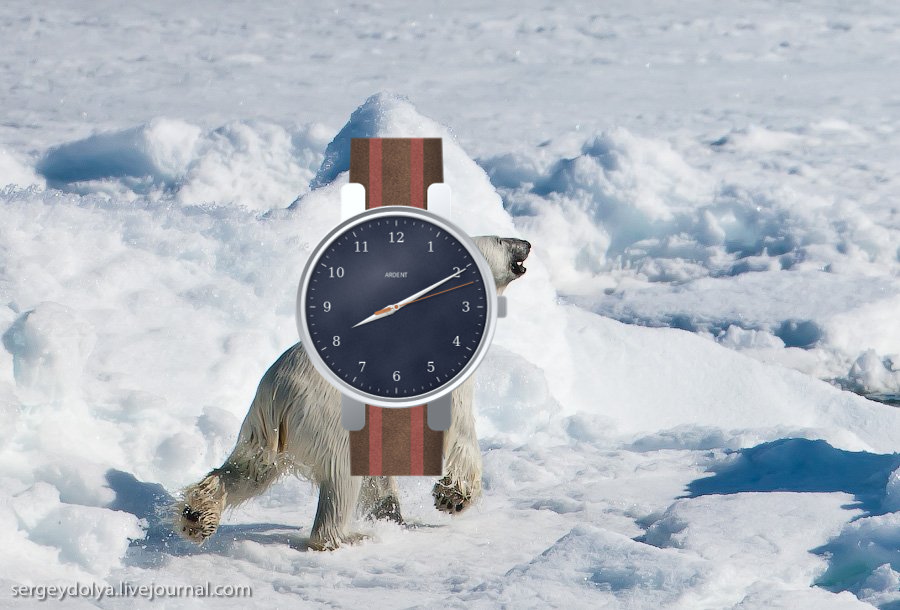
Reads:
h=8 m=10 s=12
